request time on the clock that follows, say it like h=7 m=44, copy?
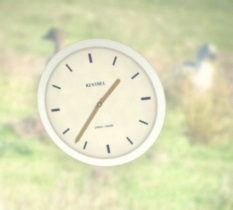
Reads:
h=1 m=37
